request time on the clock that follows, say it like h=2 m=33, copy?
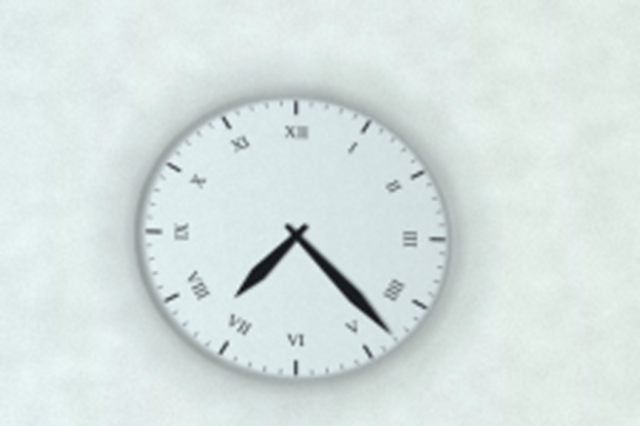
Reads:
h=7 m=23
